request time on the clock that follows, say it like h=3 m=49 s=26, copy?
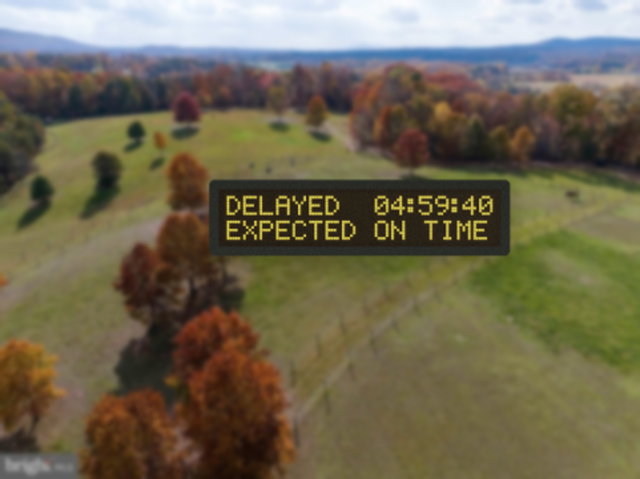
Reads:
h=4 m=59 s=40
